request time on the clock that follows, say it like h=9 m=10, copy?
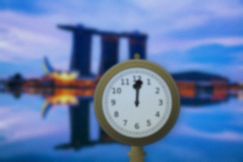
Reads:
h=12 m=1
